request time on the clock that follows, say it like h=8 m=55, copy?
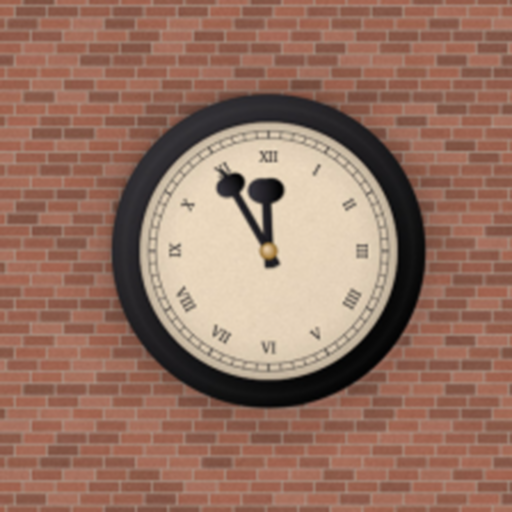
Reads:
h=11 m=55
